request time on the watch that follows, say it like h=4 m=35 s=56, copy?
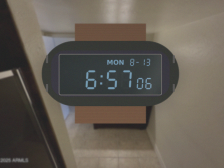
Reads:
h=6 m=57 s=6
